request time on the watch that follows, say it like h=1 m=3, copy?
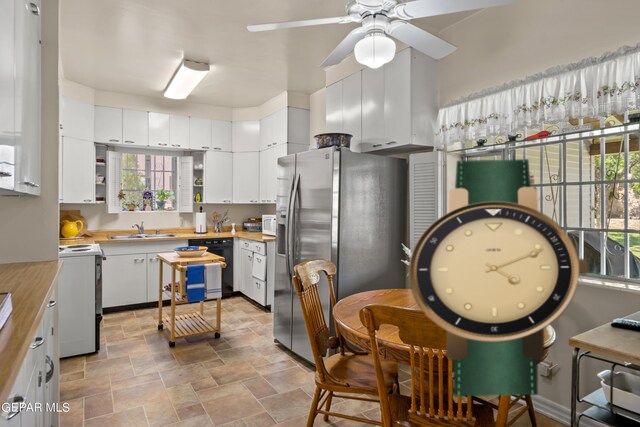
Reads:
h=4 m=11
